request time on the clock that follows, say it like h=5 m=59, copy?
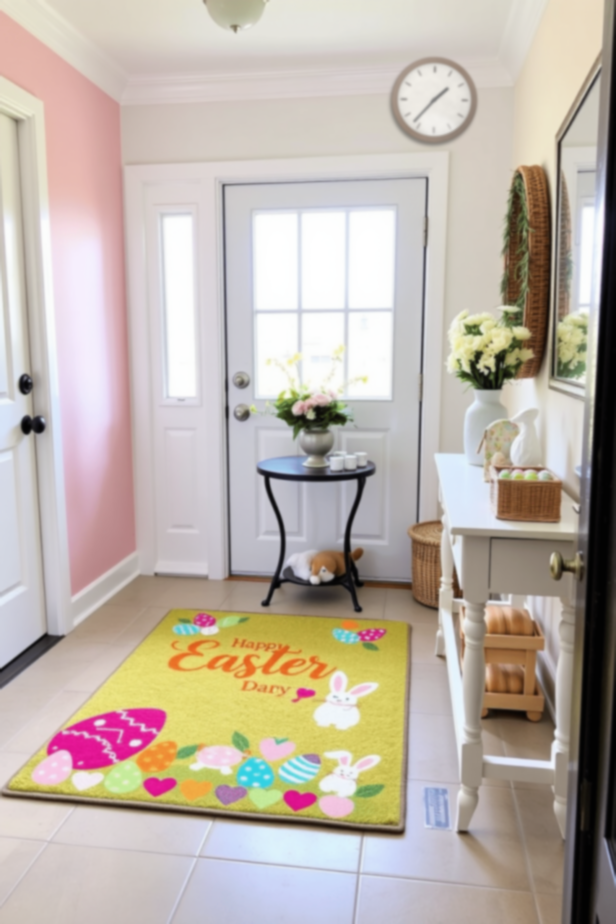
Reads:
h=1 m=37
